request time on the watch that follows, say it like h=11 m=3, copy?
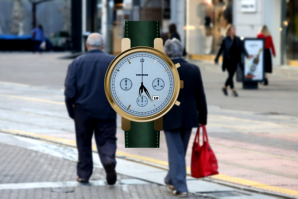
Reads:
h=6 m=25
